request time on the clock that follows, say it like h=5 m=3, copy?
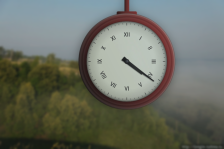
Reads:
h=4 m=21
